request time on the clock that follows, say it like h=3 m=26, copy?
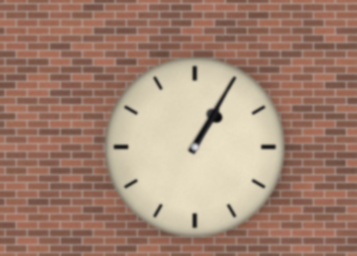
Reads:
h=1 m=5
